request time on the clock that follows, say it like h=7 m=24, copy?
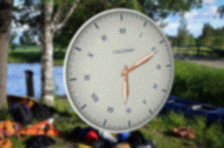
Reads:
h=6 m=11
